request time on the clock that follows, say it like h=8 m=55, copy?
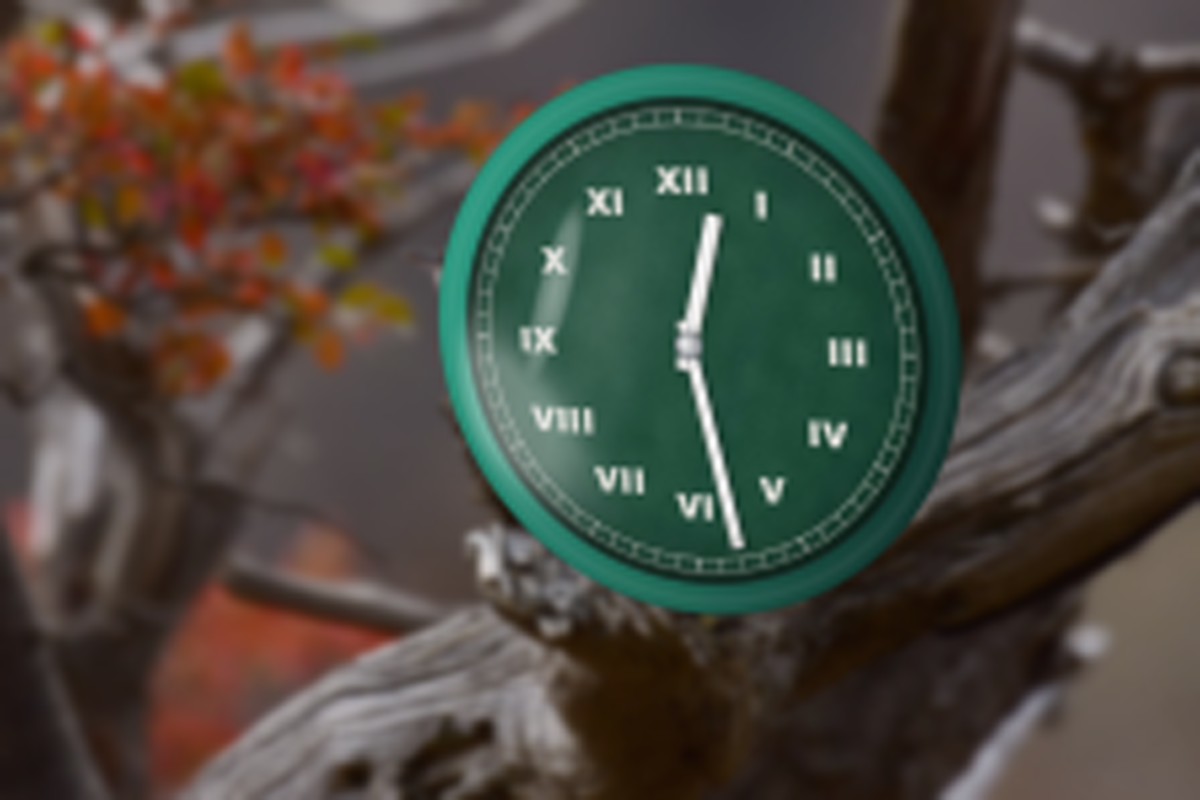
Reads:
h=12 m=28
